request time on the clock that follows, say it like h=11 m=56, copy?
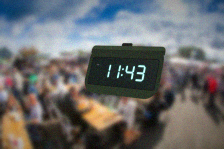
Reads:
h=11 m=43
